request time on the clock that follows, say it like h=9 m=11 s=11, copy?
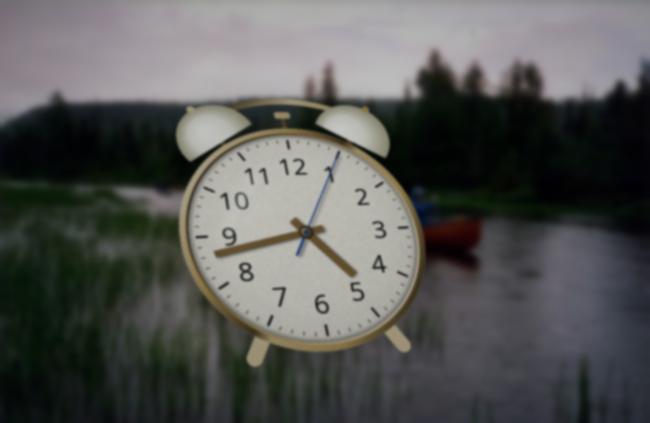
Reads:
h=4 m=43 s=5
